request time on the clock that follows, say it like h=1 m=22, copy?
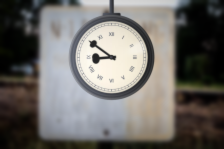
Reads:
h=8 m=51
